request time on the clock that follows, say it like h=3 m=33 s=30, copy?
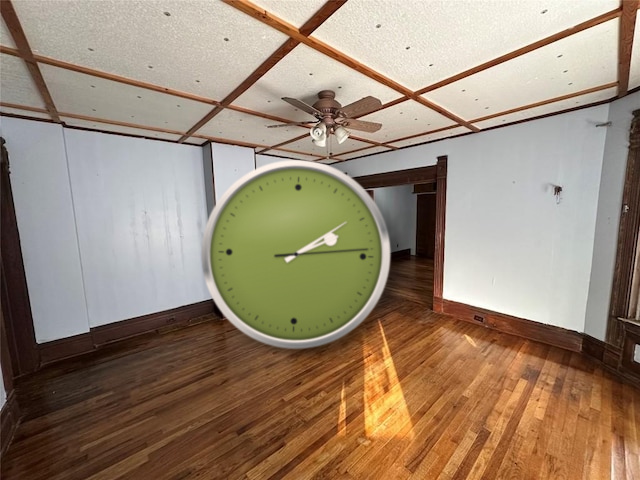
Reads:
h=2 m=9 s=14
